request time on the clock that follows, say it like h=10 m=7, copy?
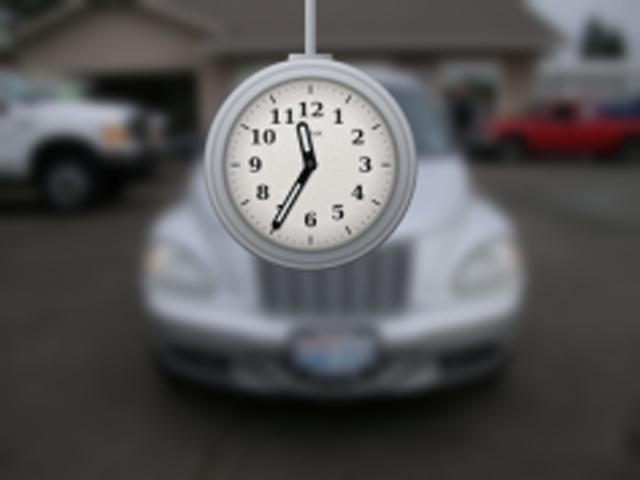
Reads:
h=11 m=35
